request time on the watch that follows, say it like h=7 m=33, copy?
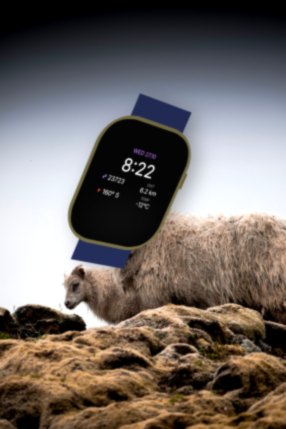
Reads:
h=8 m=22
